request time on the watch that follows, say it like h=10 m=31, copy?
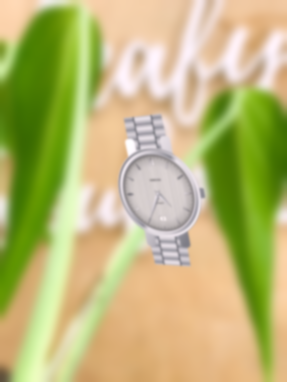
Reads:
h=4 m=35
